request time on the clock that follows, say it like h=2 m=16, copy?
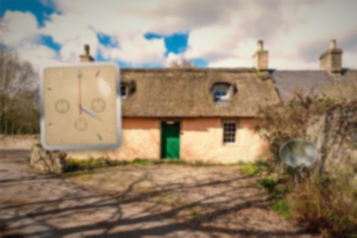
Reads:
h=4 m=21
